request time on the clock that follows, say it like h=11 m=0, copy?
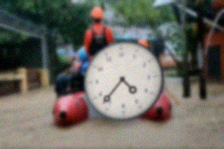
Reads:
h=4 m=37
